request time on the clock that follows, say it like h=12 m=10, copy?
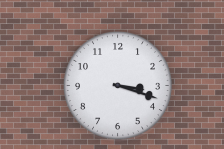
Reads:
h=3 m=18
